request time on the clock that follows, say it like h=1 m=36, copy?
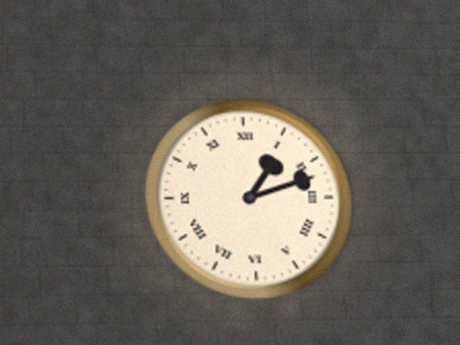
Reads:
h=1 m=12
